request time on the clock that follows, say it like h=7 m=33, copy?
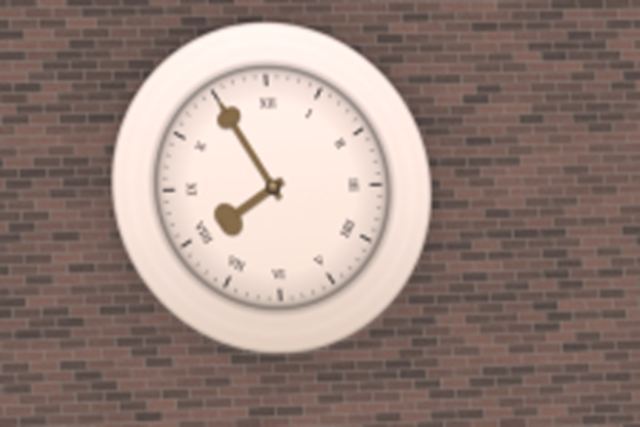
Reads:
h=7 m=55
